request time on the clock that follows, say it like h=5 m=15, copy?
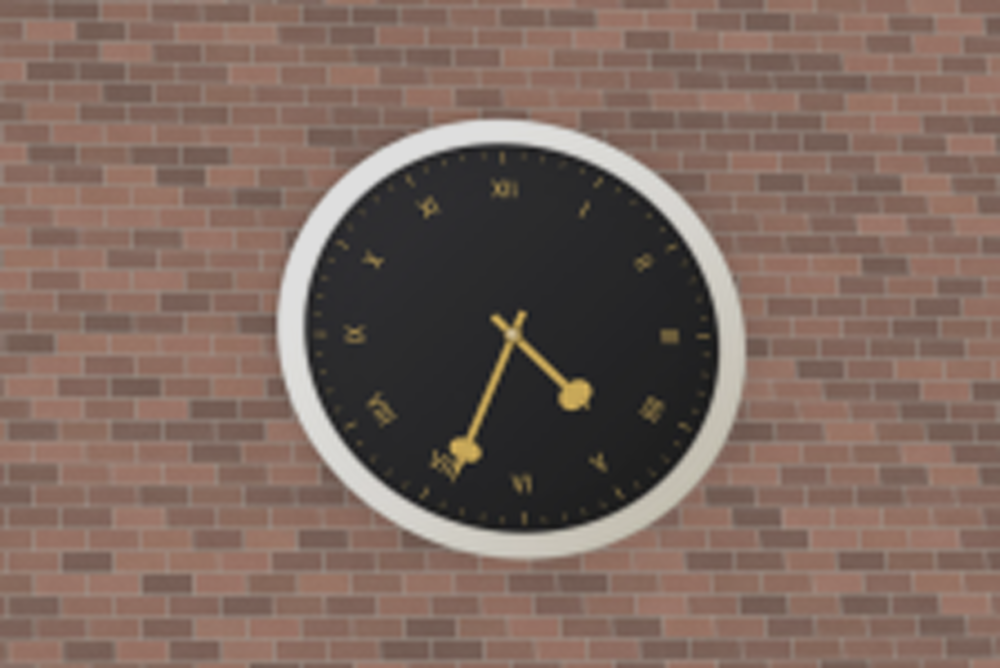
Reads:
h=4 m=34
